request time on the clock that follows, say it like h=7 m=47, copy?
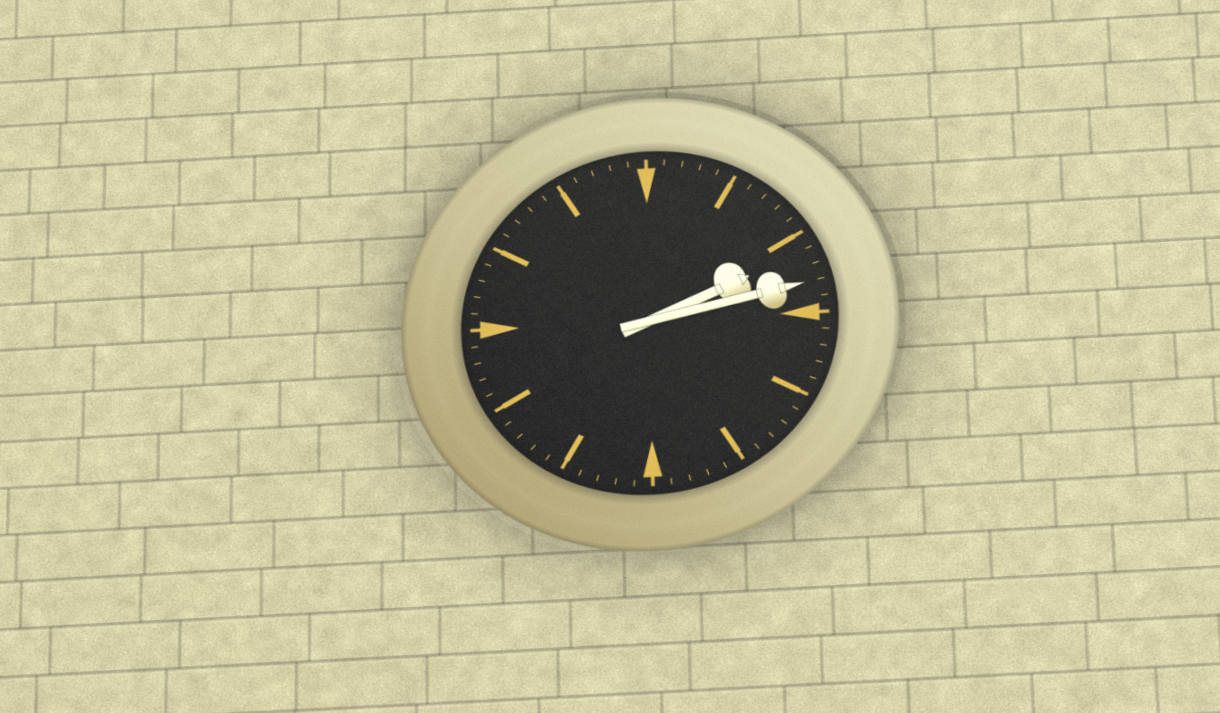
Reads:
h=2 m=13
